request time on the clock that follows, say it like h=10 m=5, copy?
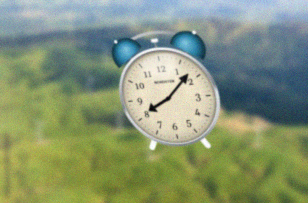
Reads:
h=8 m=8
